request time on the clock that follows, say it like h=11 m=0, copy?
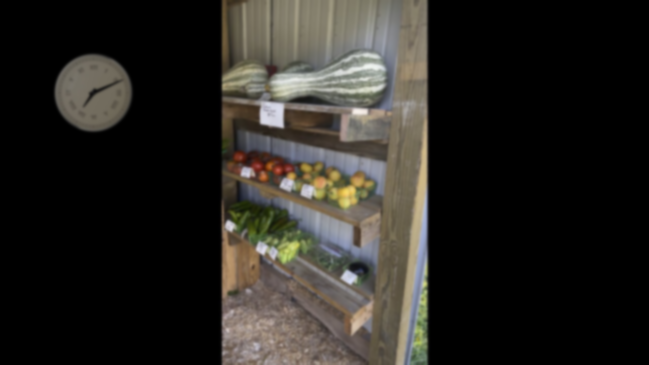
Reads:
h=7 m=11
